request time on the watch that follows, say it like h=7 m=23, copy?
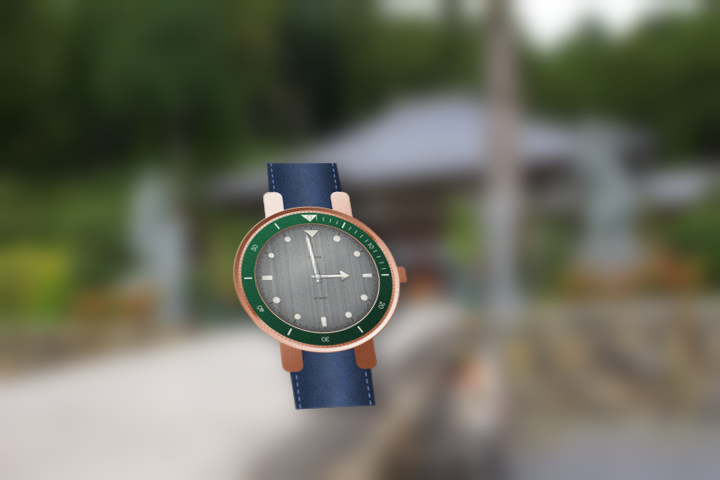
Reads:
h=2 m=59
